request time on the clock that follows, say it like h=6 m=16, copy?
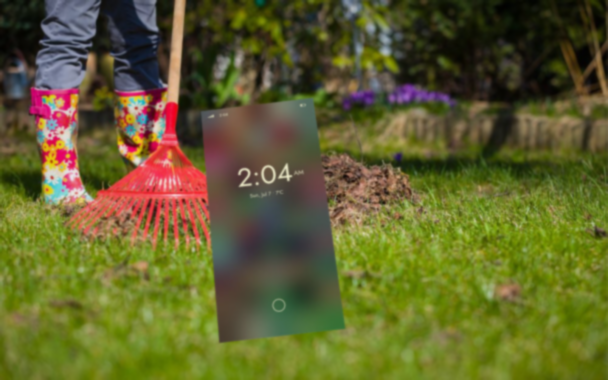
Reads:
h=2 m=4
